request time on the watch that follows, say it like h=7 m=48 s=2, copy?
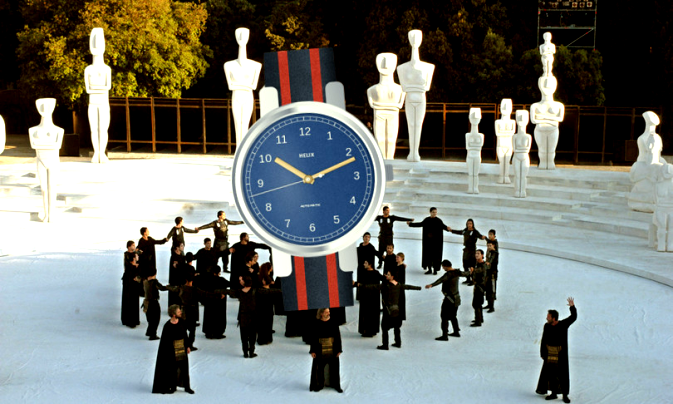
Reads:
h=10 m=11 s=43
